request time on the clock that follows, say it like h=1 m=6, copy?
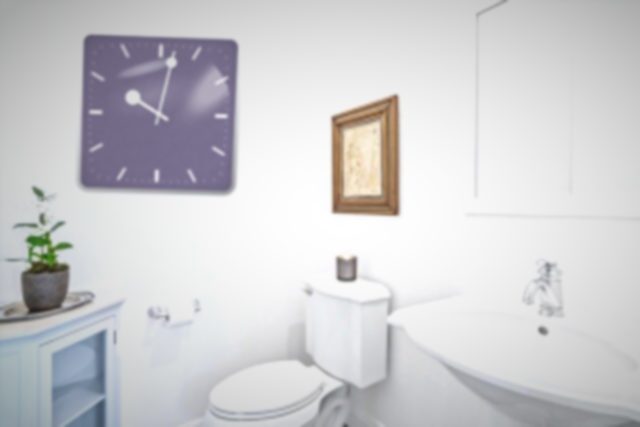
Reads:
h=10 m=2
